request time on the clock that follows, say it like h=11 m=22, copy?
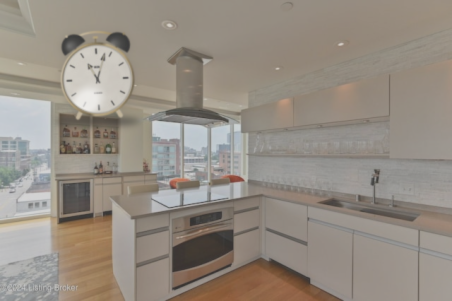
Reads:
h=11 m=3
